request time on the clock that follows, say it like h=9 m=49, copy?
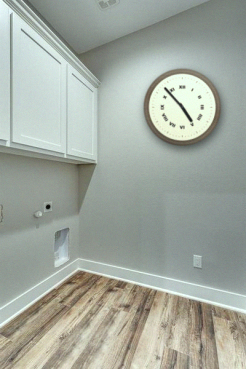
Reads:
h=4 m=53
